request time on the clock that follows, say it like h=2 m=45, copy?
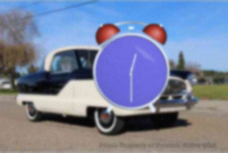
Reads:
h=12 m=30
